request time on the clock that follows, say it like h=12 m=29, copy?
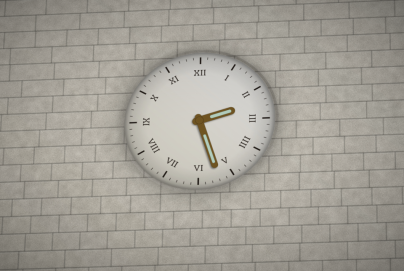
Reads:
h=2 m=27
